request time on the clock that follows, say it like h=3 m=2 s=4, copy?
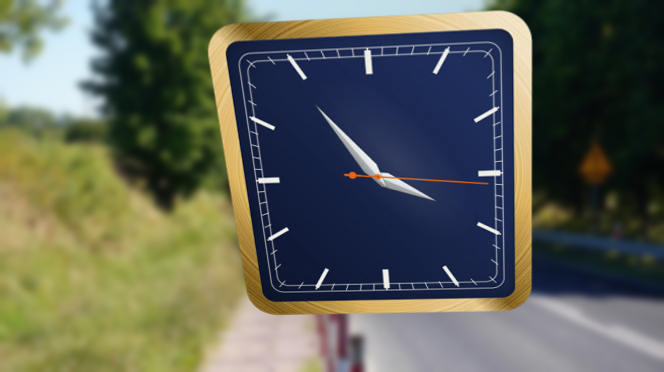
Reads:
h=3 m=54 s=16
